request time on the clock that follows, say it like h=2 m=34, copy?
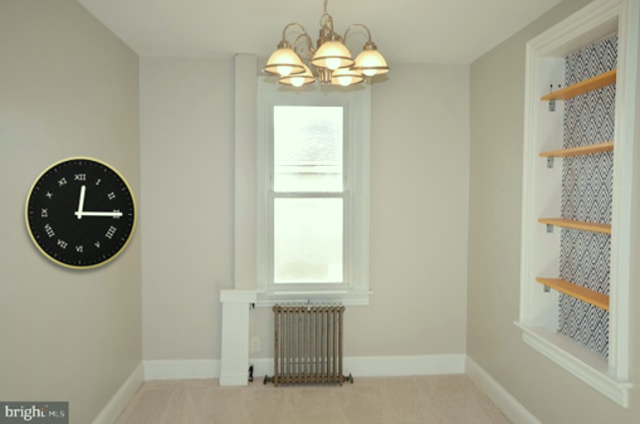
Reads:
h=12 m=15
